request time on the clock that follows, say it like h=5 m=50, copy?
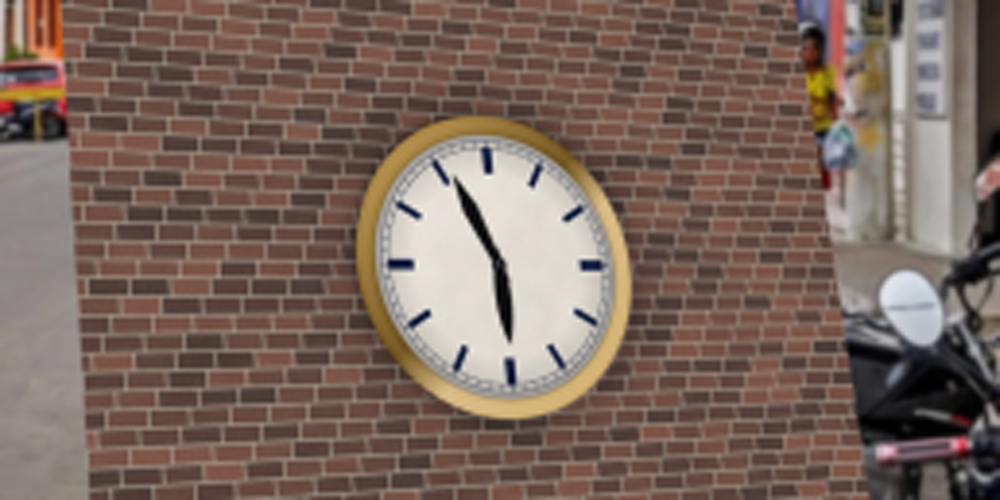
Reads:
h=5 m=56
